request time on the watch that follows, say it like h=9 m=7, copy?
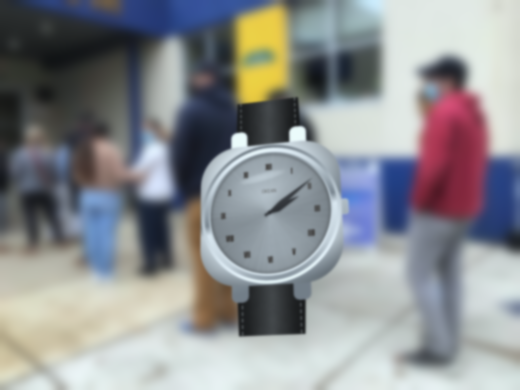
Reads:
h=2 m=9
